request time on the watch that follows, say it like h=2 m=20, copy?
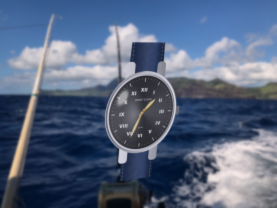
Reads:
h=1 m=34
